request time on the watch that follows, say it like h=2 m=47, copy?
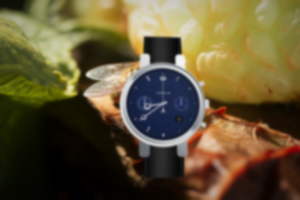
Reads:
h=8 m=39
